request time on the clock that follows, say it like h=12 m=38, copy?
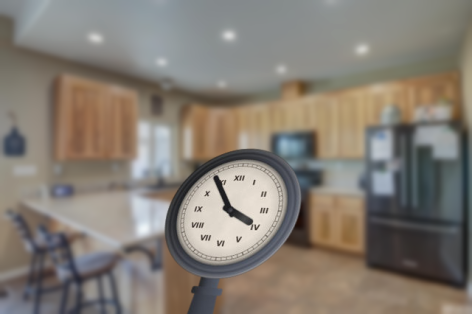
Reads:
h=3 m=54
